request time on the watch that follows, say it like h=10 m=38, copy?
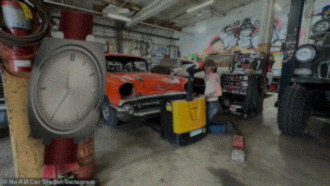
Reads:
h=11 m=35
